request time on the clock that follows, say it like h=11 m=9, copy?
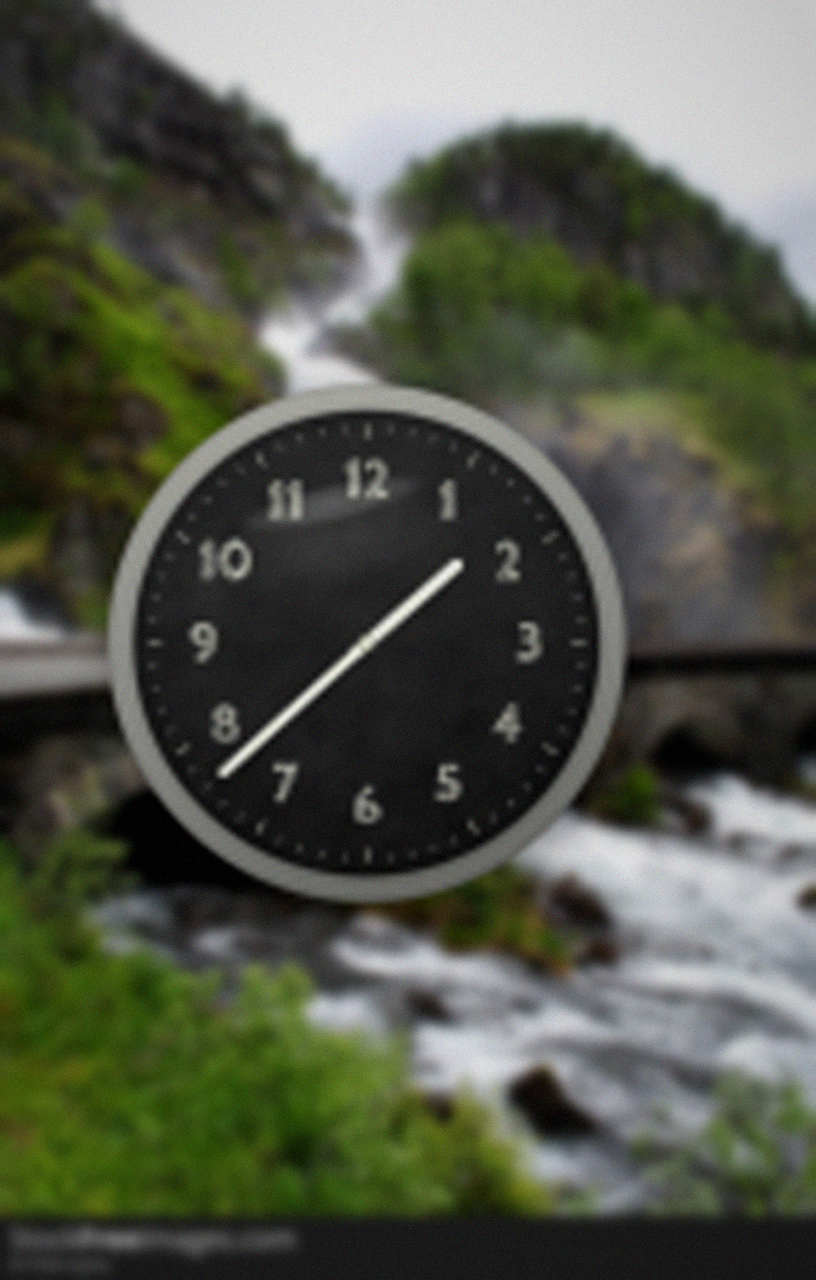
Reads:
h=1 m=38
